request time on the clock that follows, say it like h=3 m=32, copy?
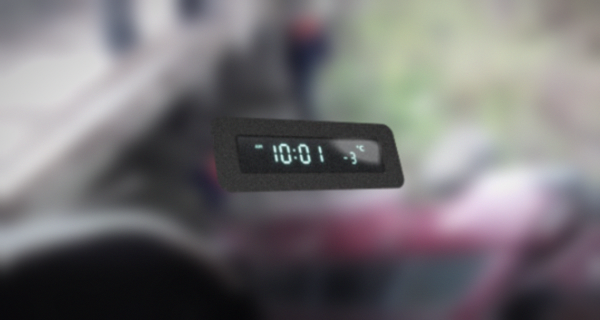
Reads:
h=10 m=1
